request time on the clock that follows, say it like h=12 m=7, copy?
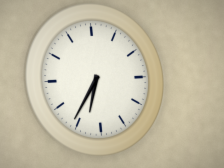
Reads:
h=6 m=36
